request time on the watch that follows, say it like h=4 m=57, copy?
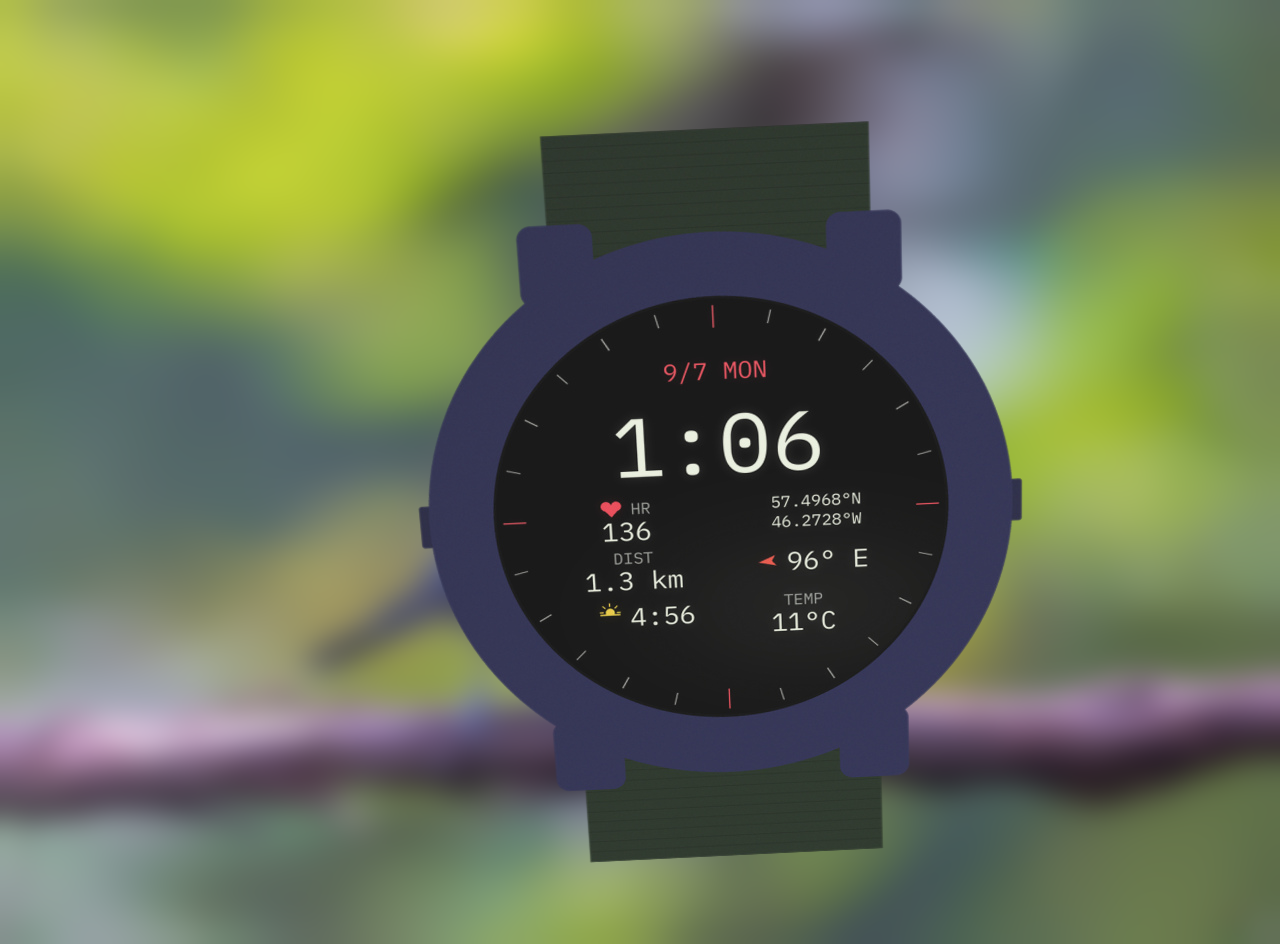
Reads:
h=1 m=6
